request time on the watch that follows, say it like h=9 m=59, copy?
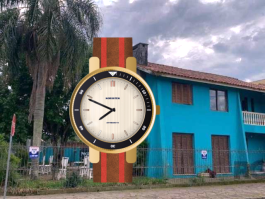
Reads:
h=7 m=49
